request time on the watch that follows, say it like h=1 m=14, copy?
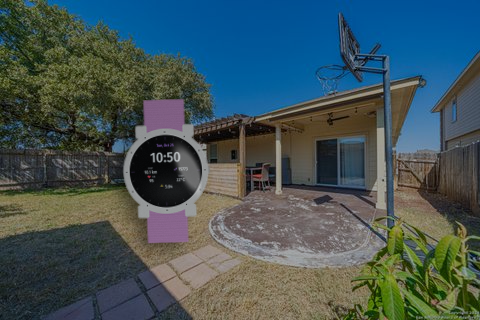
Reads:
h=10 m=50
